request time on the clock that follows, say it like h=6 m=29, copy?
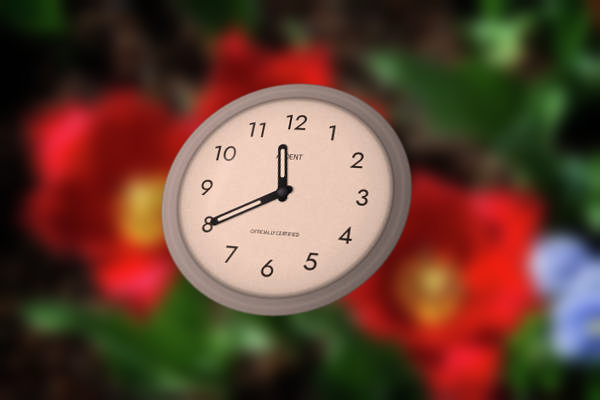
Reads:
h=11 m=40
